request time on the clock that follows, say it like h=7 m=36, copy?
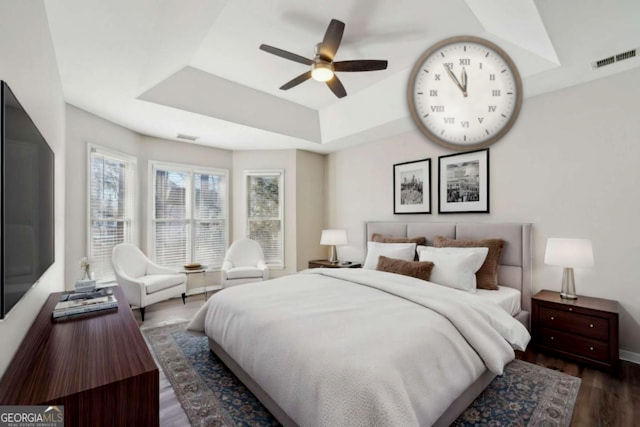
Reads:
h=11 m=54
